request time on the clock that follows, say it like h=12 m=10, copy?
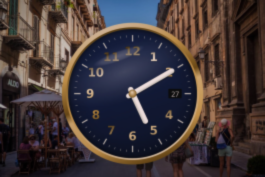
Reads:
h=5 m=10
